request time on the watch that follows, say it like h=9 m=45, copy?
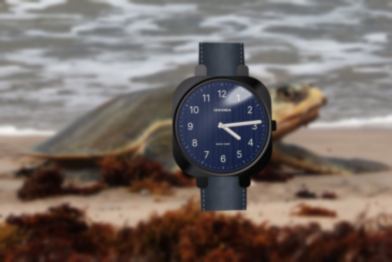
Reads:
h=4 m=14
